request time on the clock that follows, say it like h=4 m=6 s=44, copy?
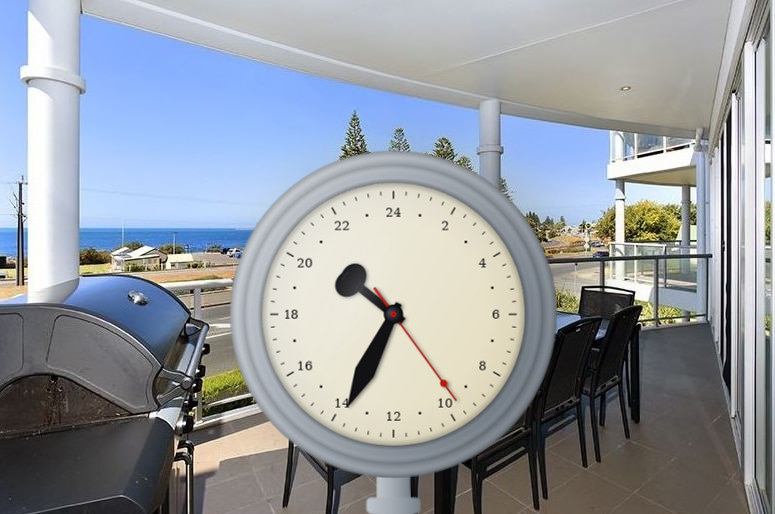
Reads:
h=20 m=34 s=24
